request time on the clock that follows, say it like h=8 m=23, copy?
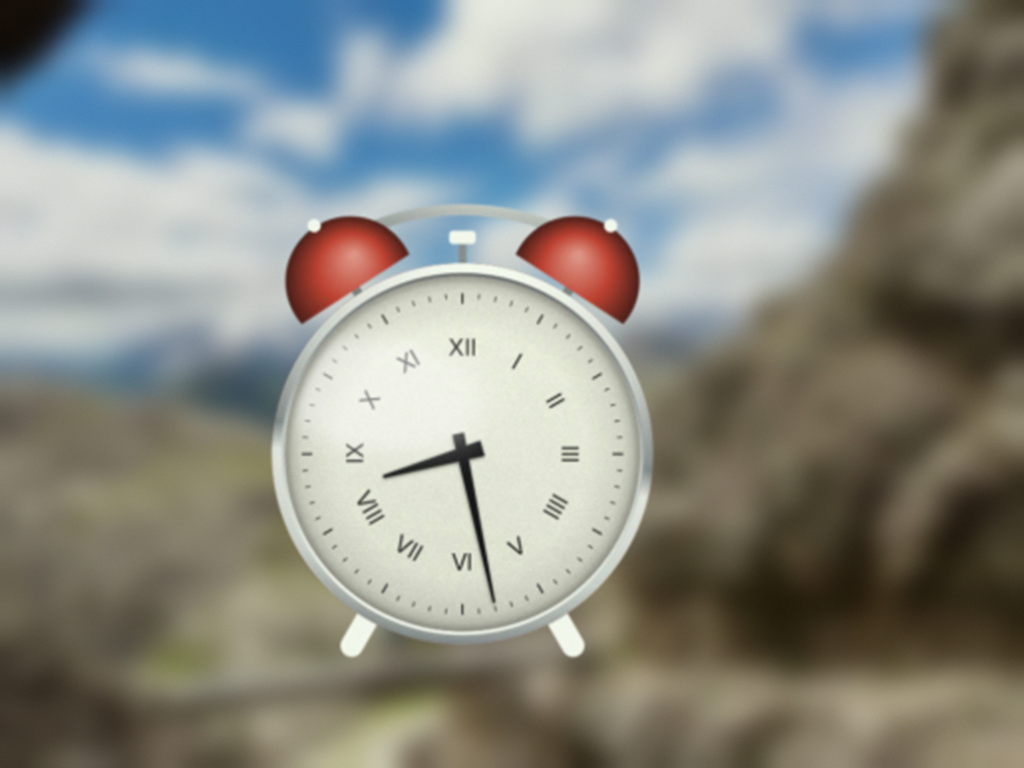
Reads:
h=8 m=28
